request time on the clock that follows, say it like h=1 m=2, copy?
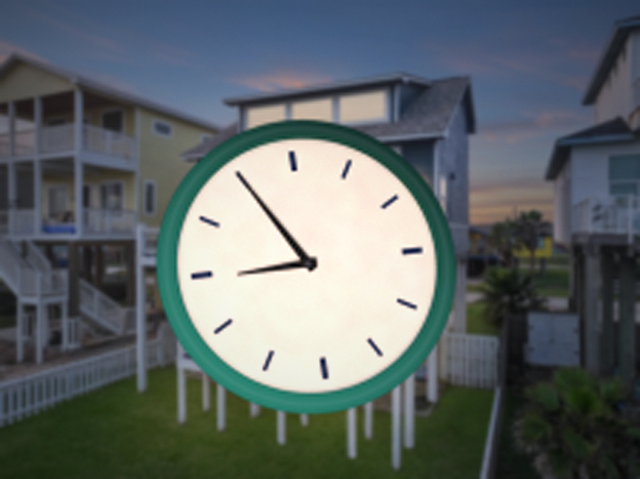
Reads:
h=8 m=55
